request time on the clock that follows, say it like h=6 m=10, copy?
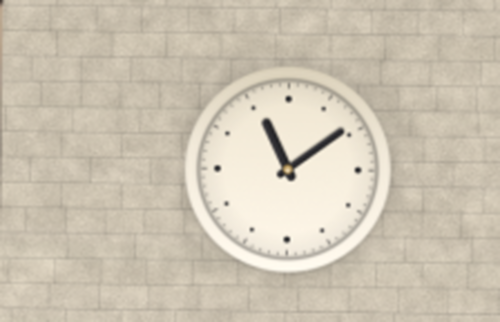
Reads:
h=11 m=9
